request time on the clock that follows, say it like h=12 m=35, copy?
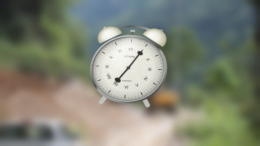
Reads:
h=7 m=5
